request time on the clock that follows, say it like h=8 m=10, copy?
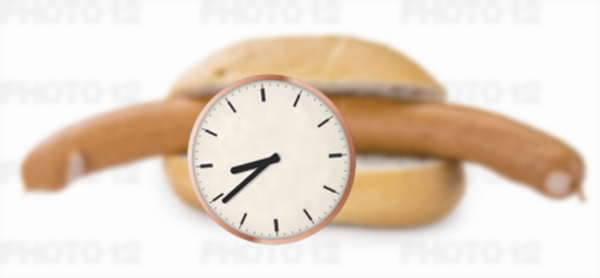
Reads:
h=8 m=39
